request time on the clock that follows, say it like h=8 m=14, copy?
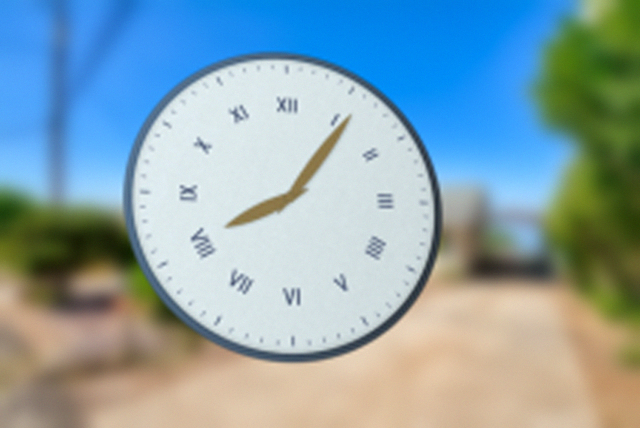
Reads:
h=8 m=6
